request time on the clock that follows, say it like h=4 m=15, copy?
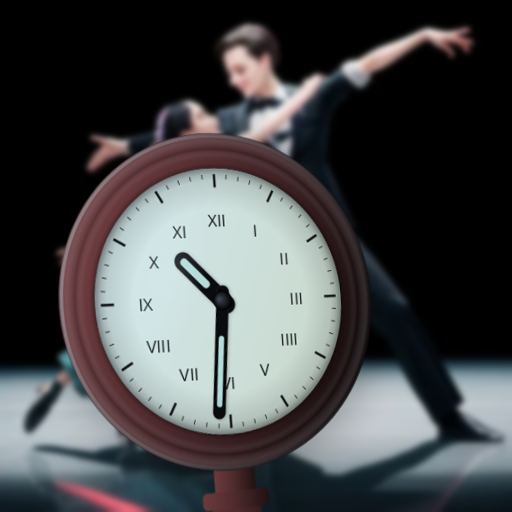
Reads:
h=10 m=31
